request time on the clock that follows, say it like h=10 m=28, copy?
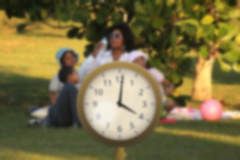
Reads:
h=4 m=1
